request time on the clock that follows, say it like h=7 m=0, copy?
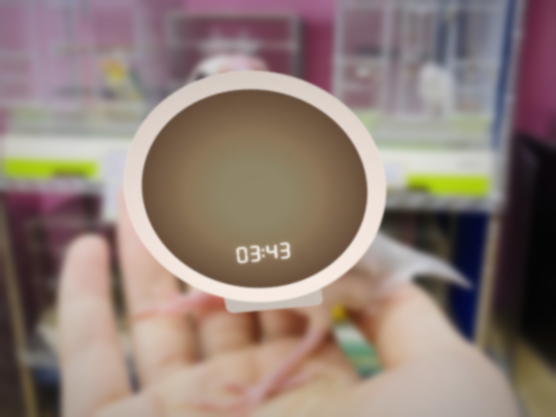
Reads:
h=3 m=43
